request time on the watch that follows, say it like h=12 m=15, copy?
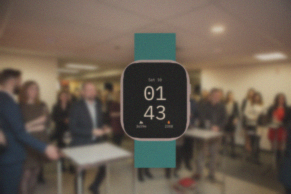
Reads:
h=1 m=43
